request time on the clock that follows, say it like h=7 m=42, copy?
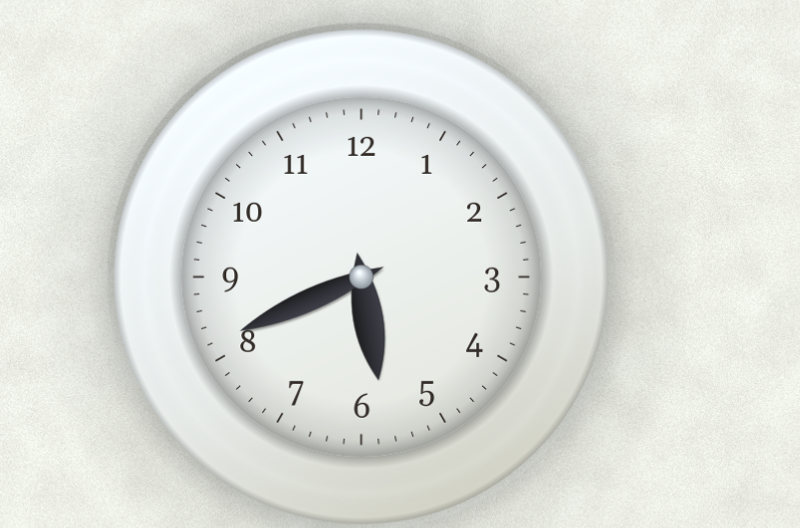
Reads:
h=5 m=41
